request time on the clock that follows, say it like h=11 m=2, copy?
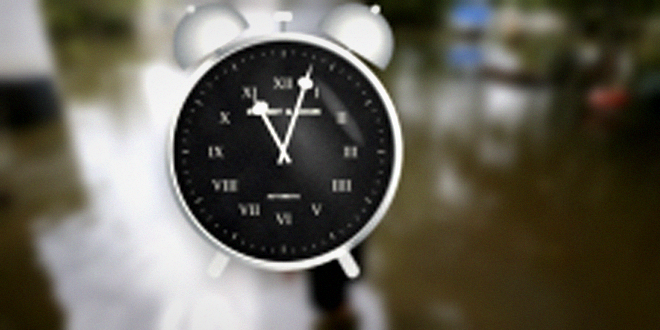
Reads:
h=11 m=3
